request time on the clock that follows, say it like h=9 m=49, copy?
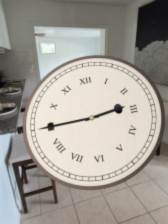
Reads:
h=2 m=45
